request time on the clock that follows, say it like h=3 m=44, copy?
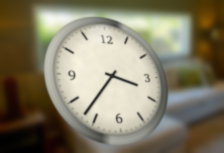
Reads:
h=3 m=37
